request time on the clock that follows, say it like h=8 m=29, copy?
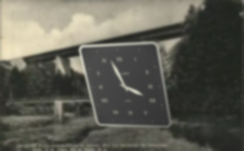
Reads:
h=3 m=57
